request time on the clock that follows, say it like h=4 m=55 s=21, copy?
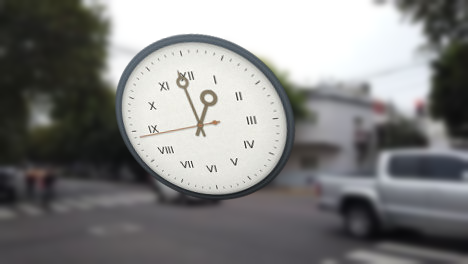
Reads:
h=12 m=58 s=44
